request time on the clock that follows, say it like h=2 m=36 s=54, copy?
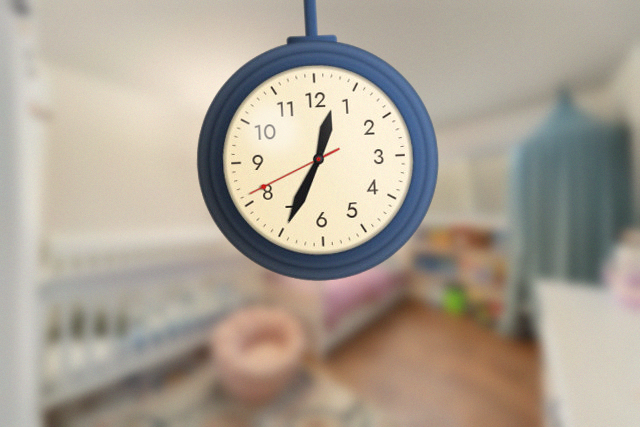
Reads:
h=12 m=34 s=41
